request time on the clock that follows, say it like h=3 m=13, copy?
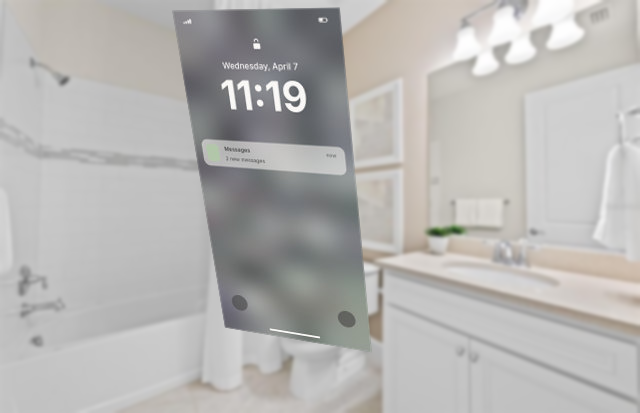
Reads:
h=11 m=19
